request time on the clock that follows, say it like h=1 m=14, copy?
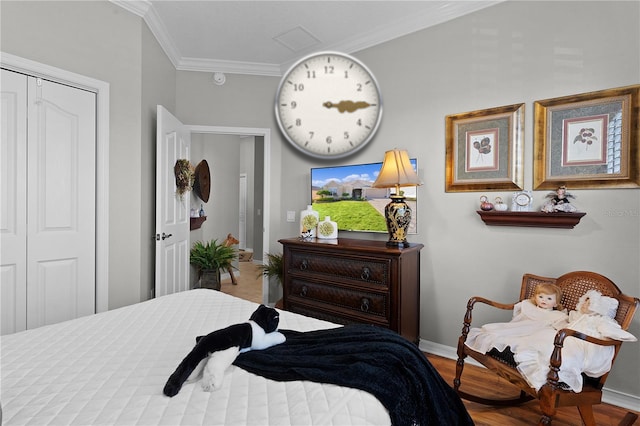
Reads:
h=3 m=15
